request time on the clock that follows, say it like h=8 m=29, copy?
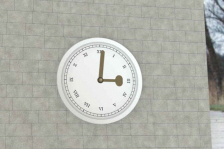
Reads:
h=3 m=1
